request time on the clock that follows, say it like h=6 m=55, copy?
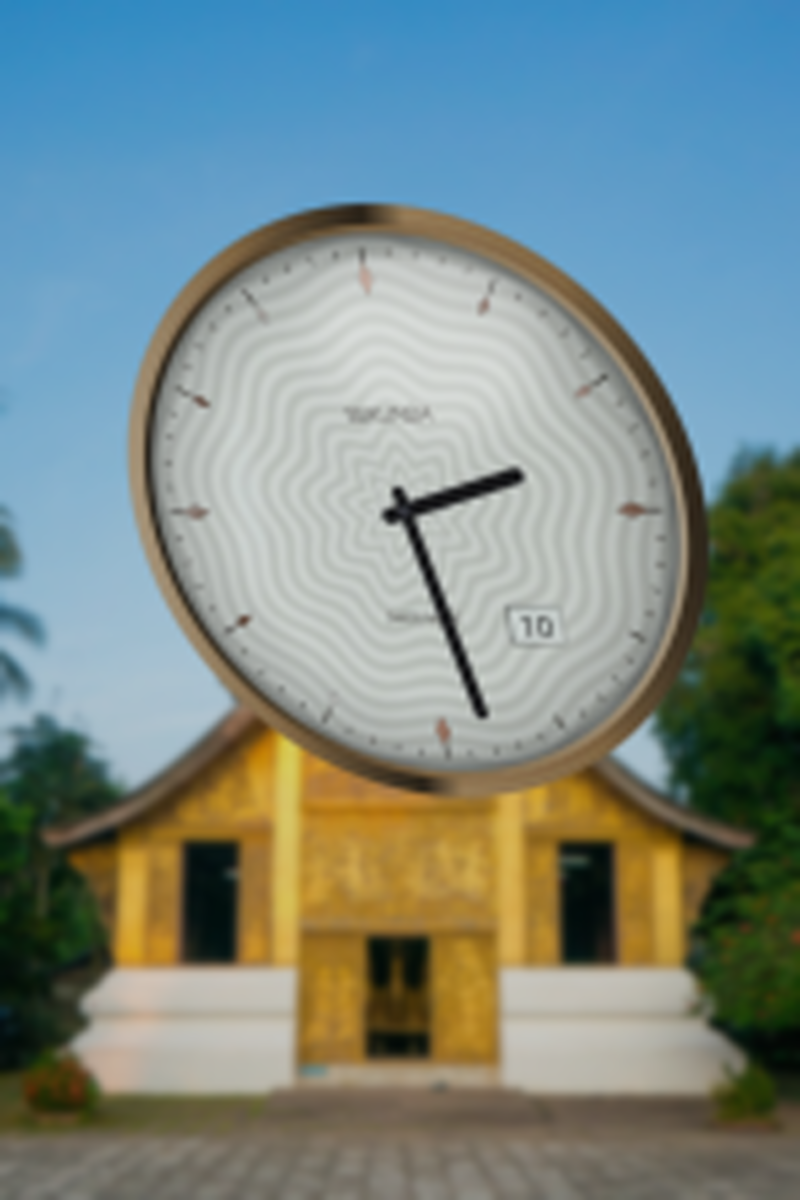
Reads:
h=2 m=28
